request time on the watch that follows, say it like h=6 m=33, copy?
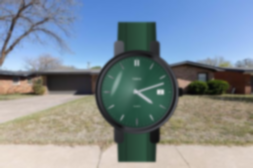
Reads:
h=4 m=12
